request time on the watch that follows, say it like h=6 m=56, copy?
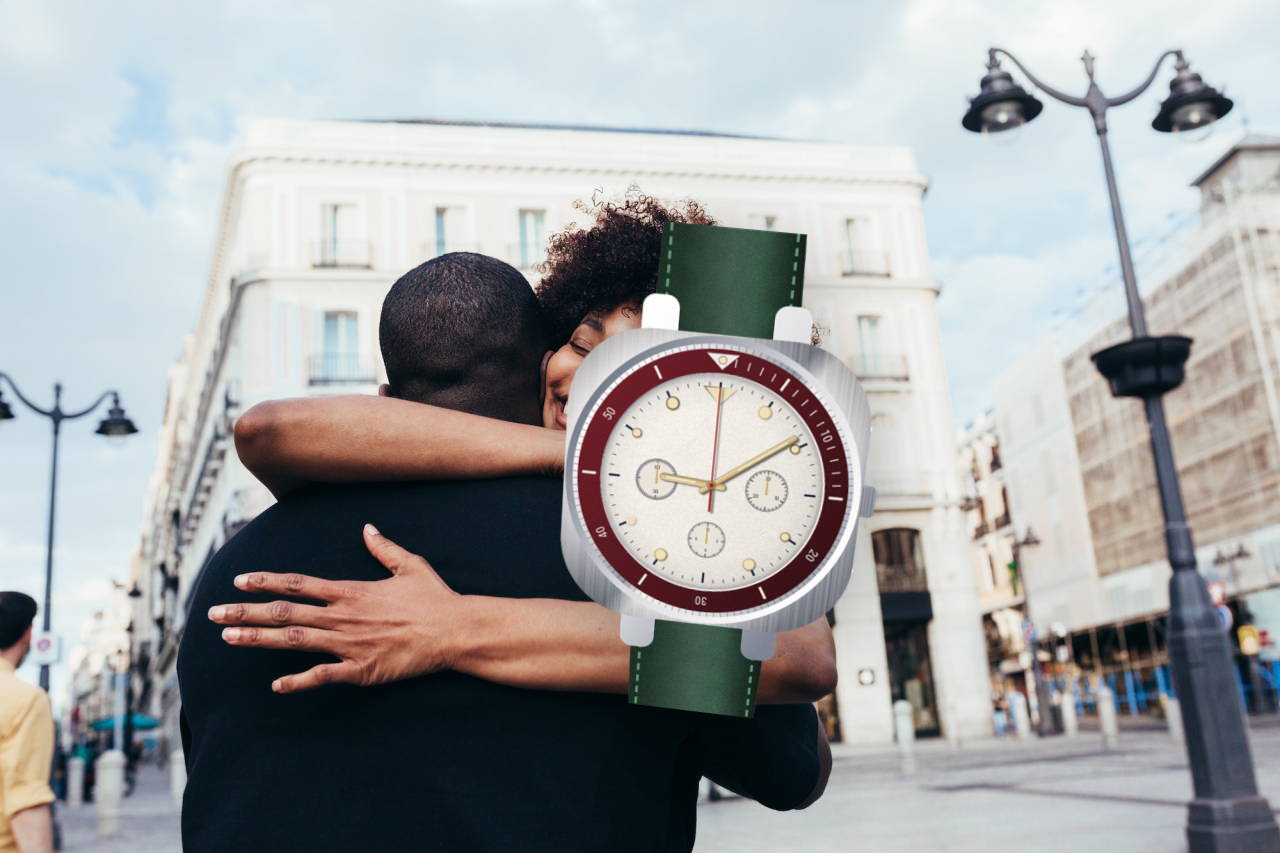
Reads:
h=9 m=9
